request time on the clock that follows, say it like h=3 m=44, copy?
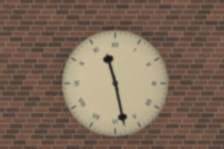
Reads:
h=11 m=28
